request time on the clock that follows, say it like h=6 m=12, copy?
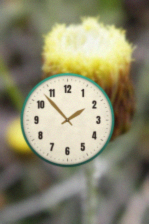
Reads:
h=1 m=53
